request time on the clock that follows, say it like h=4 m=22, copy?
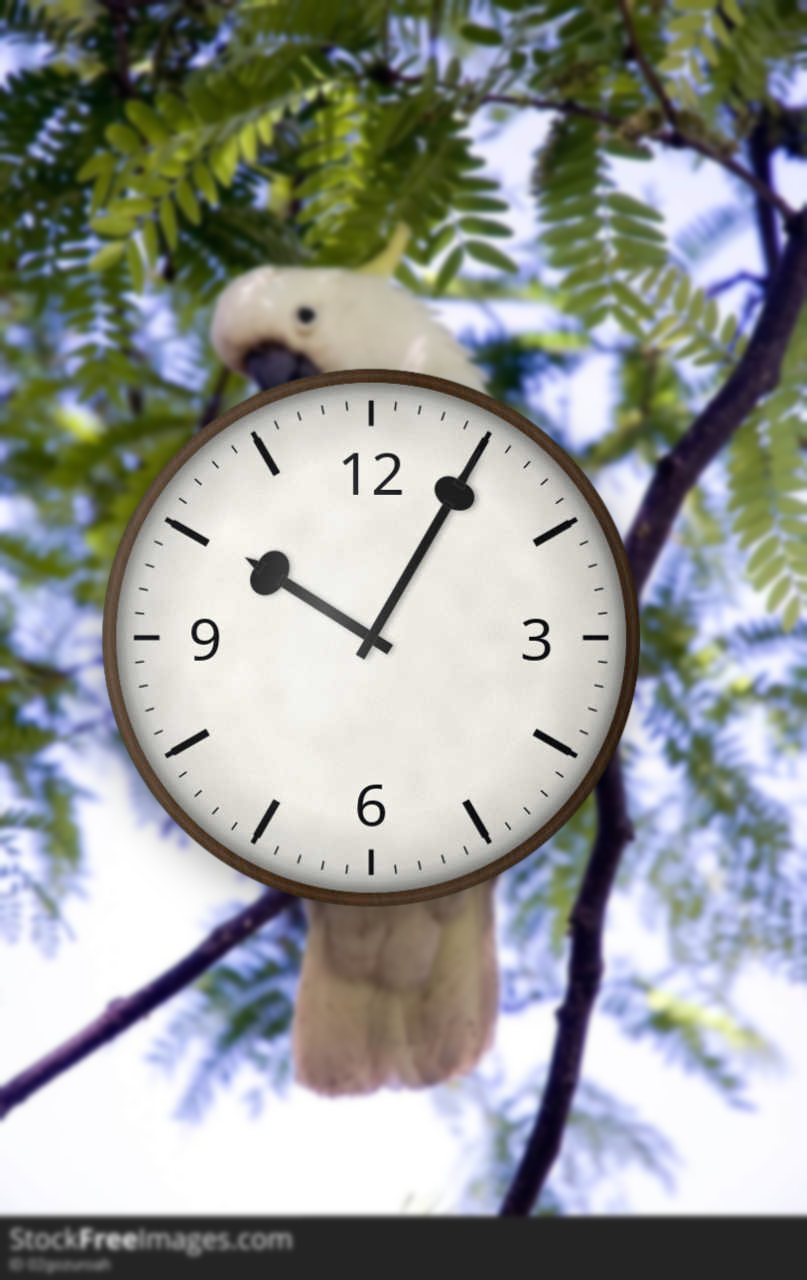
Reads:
h=10 m=5
